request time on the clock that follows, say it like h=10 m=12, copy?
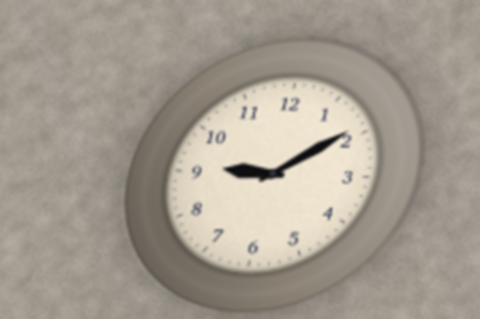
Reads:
h=9 m=9
